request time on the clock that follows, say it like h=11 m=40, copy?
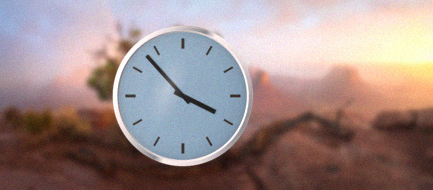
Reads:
h=3 m=53
